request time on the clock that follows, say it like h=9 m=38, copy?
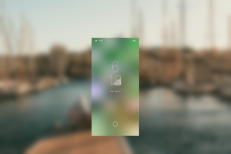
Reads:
h=6 m=18
